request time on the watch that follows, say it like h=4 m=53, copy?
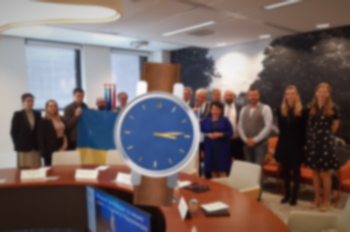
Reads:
h=3 m=14
